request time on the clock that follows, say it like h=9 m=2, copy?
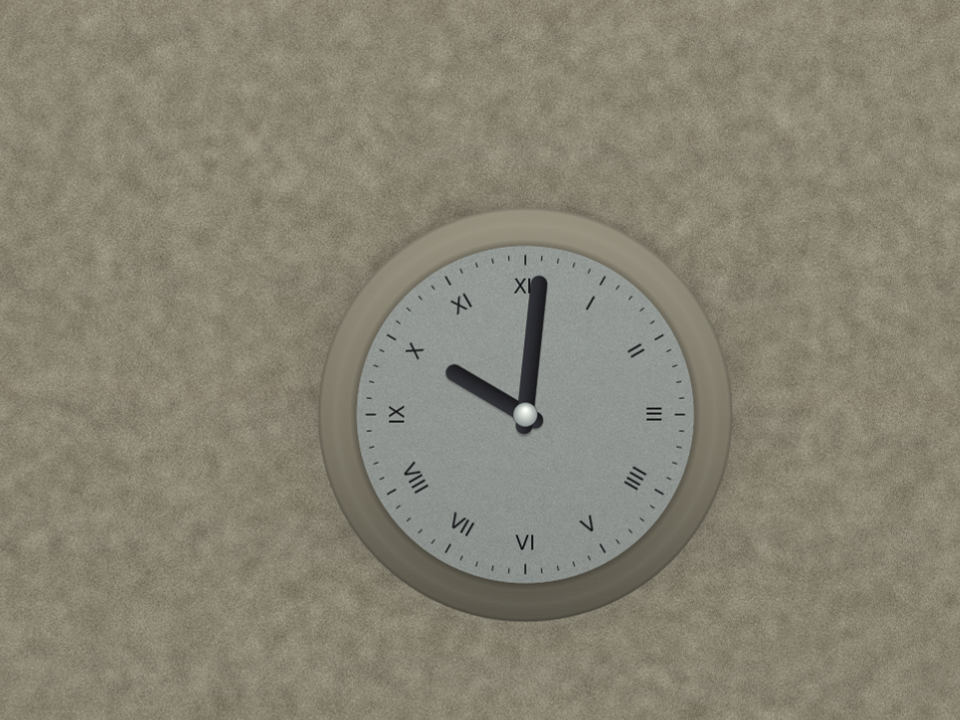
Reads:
h=10 m=1
